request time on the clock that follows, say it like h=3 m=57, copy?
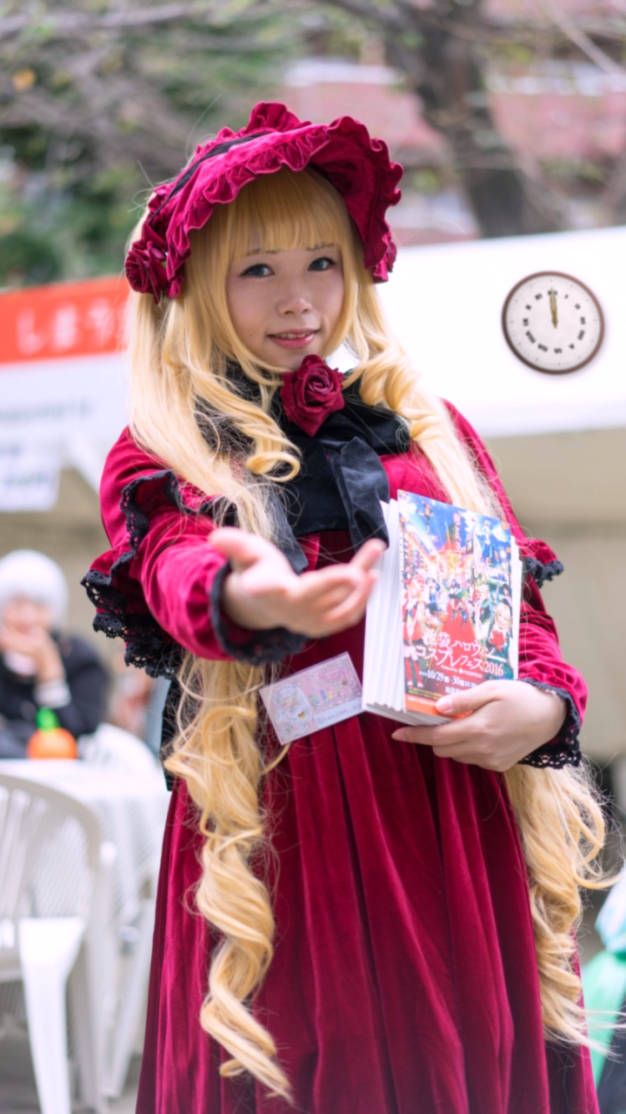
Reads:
h=12 m=0
